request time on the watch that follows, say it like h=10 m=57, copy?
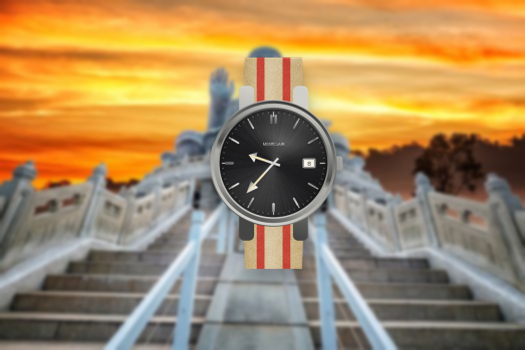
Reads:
h=9 m=37
